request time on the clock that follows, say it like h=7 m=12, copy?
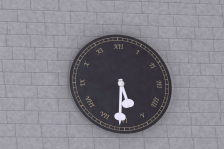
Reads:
h=5 m=31
